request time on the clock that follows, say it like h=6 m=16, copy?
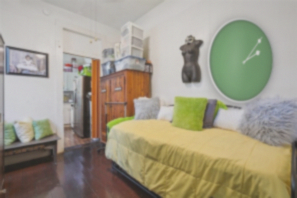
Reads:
h=2 m=7
